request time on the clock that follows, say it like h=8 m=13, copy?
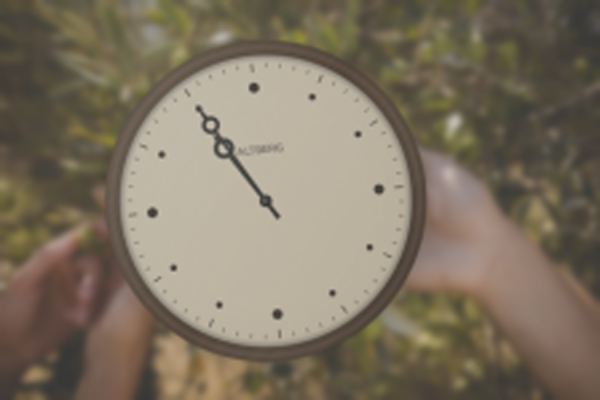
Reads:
h=10 m=55
